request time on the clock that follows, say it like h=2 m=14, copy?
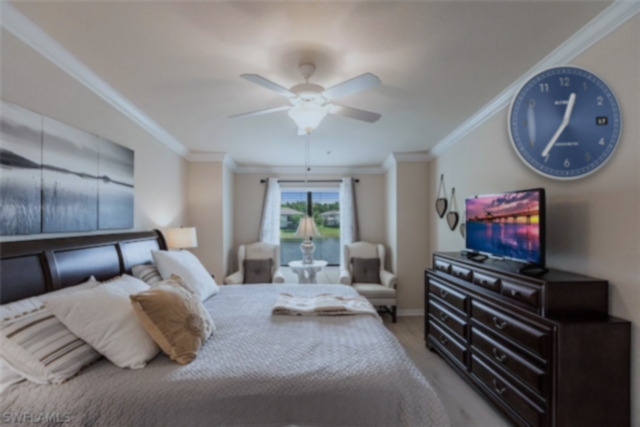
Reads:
h=12 m=36
